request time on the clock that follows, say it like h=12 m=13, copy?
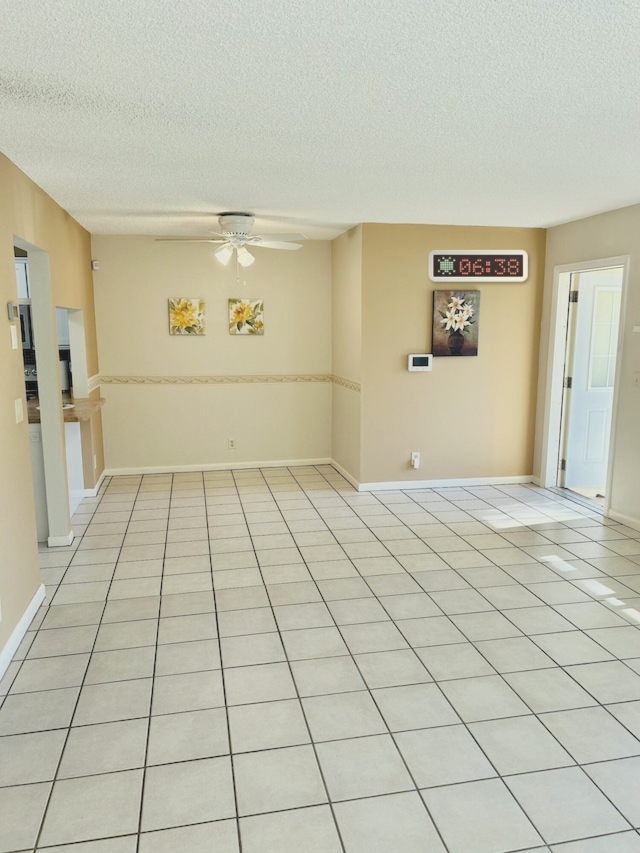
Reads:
h=6 m=38
